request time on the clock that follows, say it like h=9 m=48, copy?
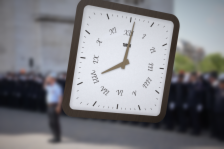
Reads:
h=8 m=1
